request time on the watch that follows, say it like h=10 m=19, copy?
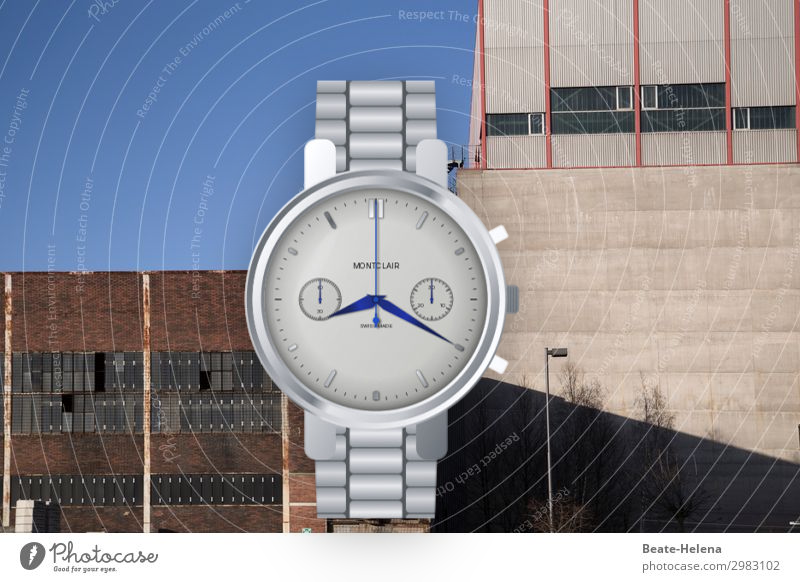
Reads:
h=8 m=20
